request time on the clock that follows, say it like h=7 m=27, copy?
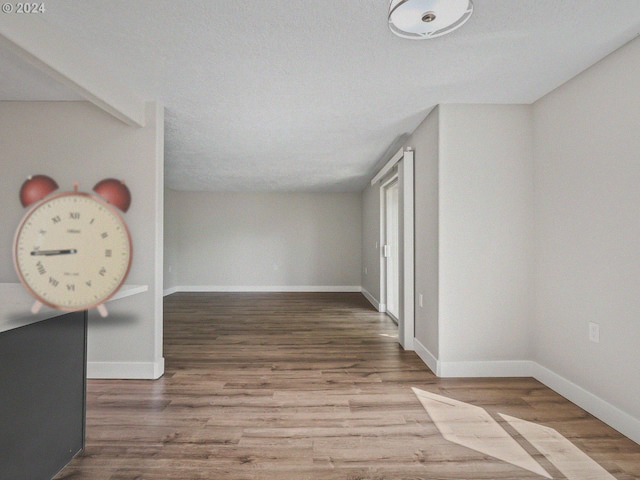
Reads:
h=8 m=44
